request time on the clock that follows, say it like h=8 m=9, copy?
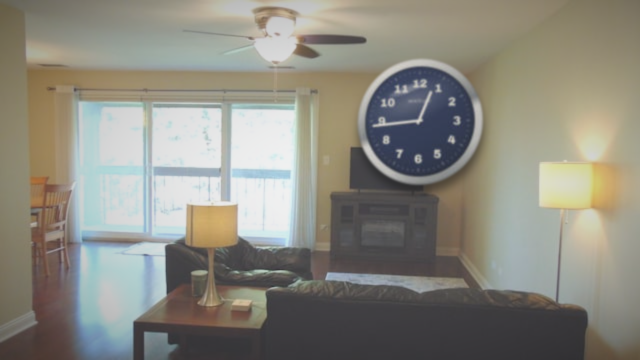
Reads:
h=12 m=44
